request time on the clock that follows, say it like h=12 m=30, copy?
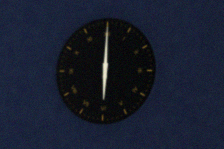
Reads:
h=6 m=0
